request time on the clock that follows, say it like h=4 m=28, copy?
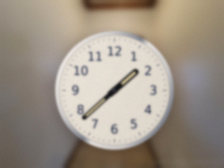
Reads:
h=1 m=38
